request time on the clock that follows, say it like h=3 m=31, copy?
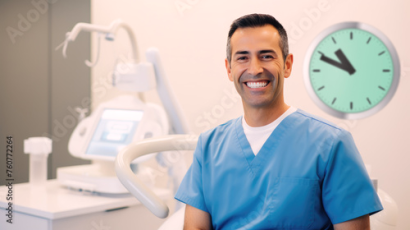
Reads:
h=10 m=49
